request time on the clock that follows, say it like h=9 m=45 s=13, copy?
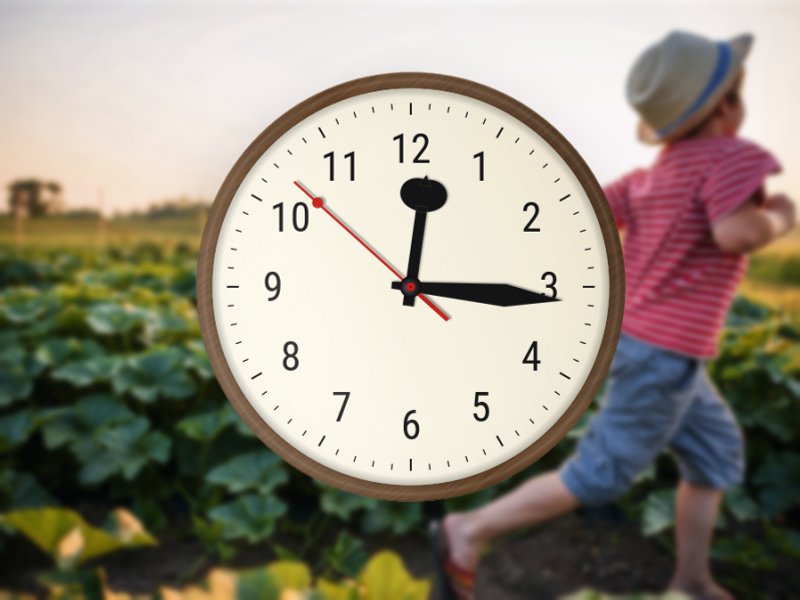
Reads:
h=12 m=15 s=52
